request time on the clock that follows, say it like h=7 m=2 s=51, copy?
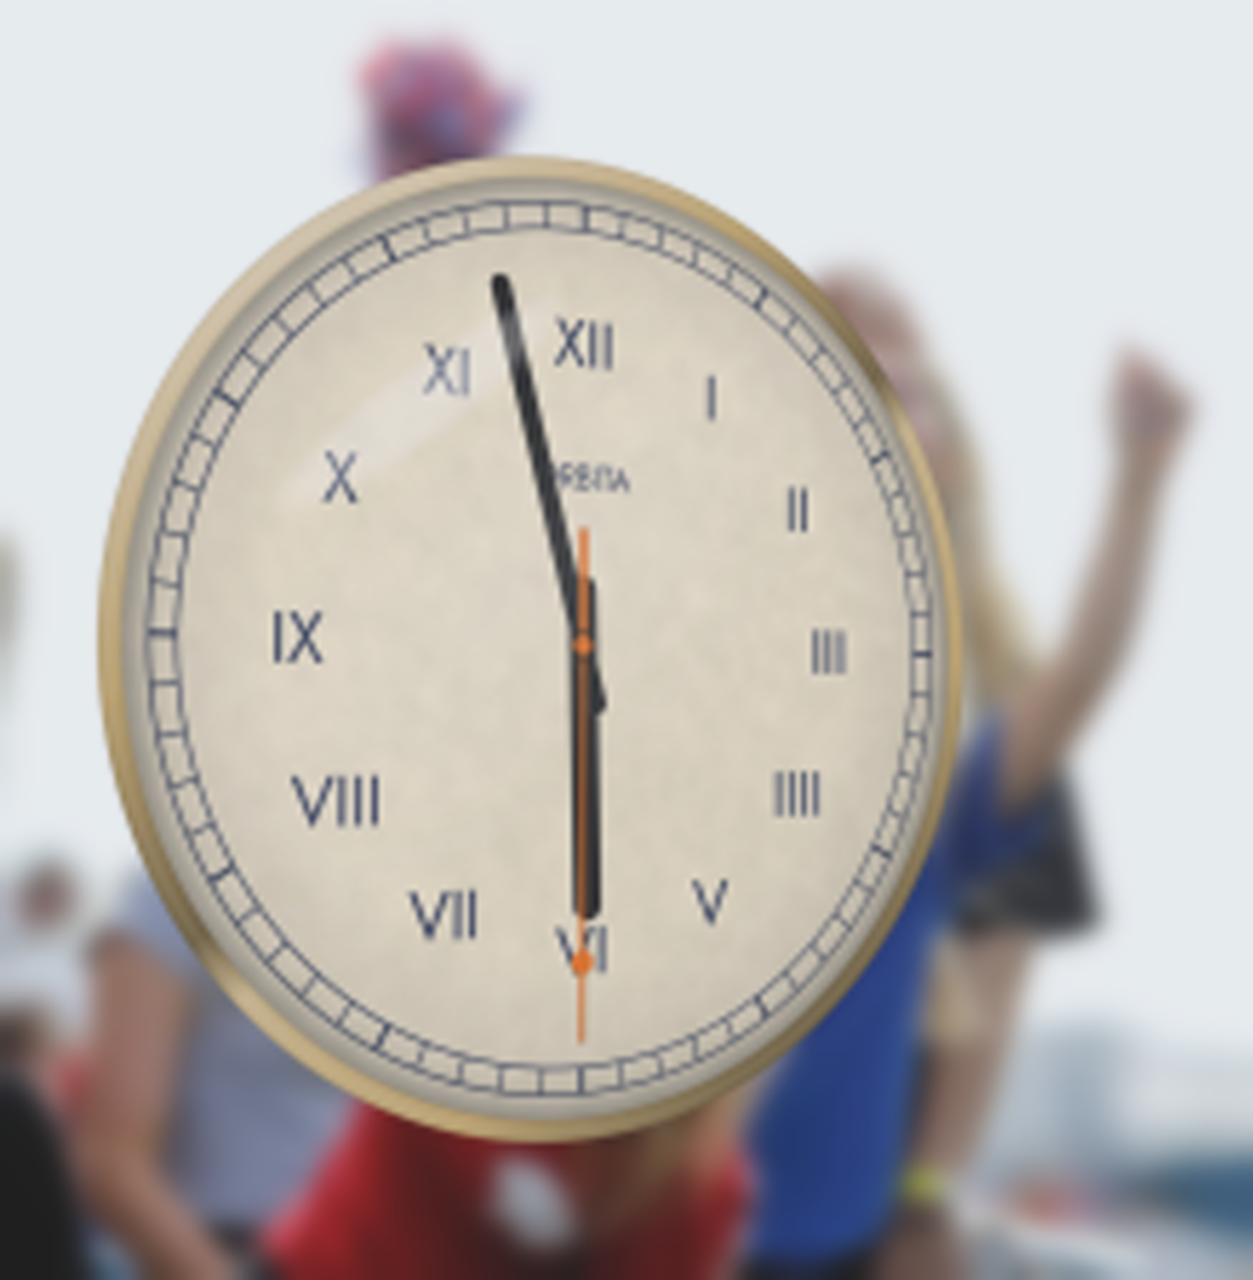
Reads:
h=5 m=57 s=30
